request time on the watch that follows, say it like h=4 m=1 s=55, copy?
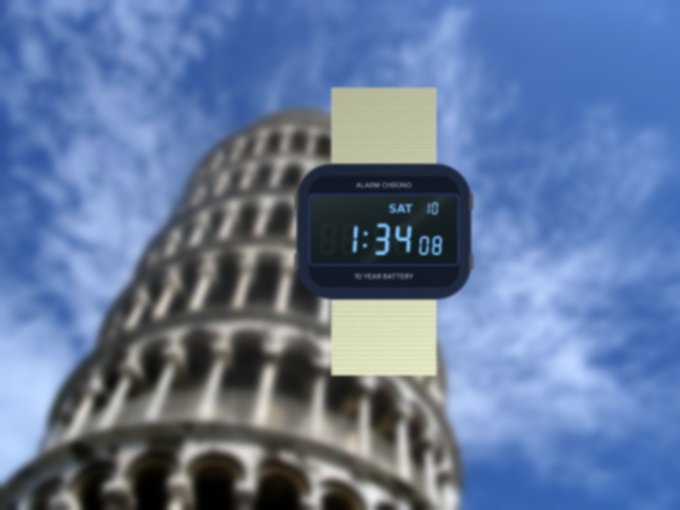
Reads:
h=1 m=34 s=8
